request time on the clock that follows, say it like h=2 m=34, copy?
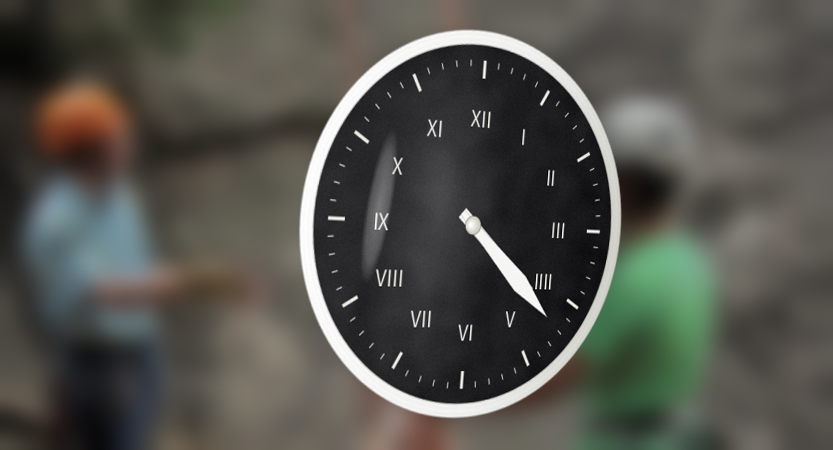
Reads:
h=4 m=22
